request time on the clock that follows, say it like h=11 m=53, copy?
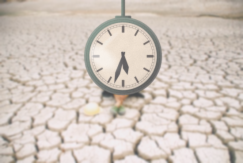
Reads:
h=5 m=33
